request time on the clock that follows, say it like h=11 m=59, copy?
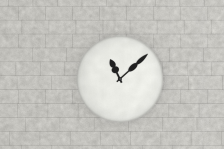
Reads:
h=11 m=8
